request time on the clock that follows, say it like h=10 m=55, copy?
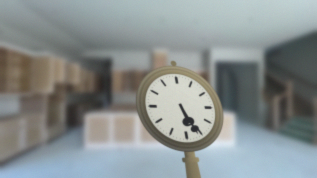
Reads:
h=5 m=26
